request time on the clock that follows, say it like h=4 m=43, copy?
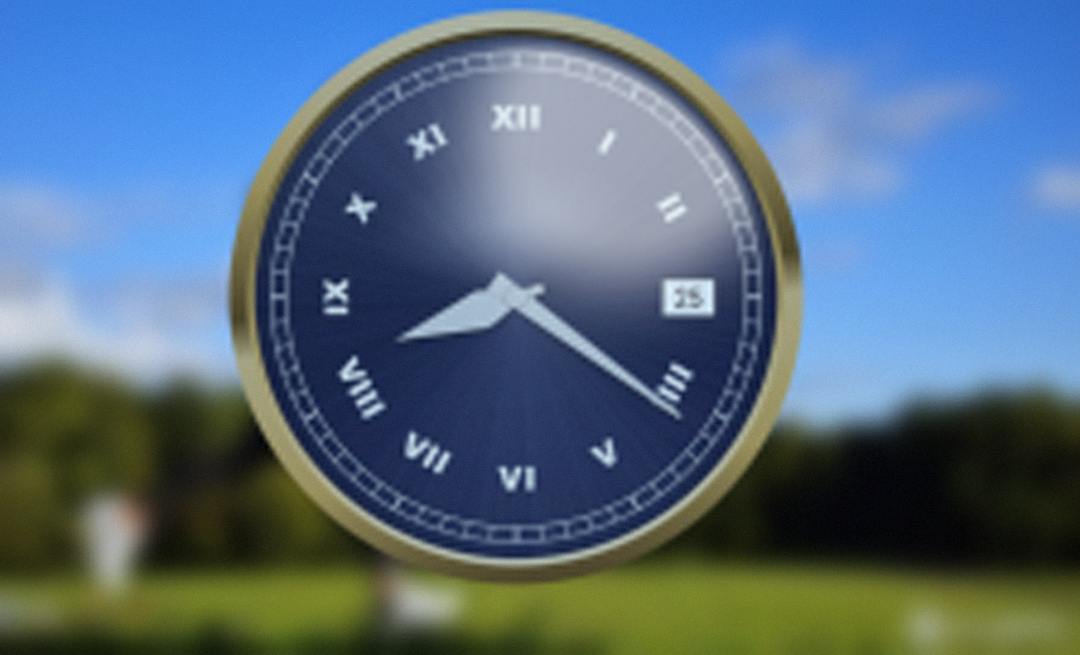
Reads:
h=8 m=21
